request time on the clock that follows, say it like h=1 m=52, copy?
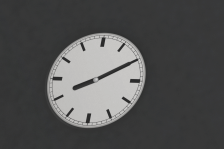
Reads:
h=8 m=10
